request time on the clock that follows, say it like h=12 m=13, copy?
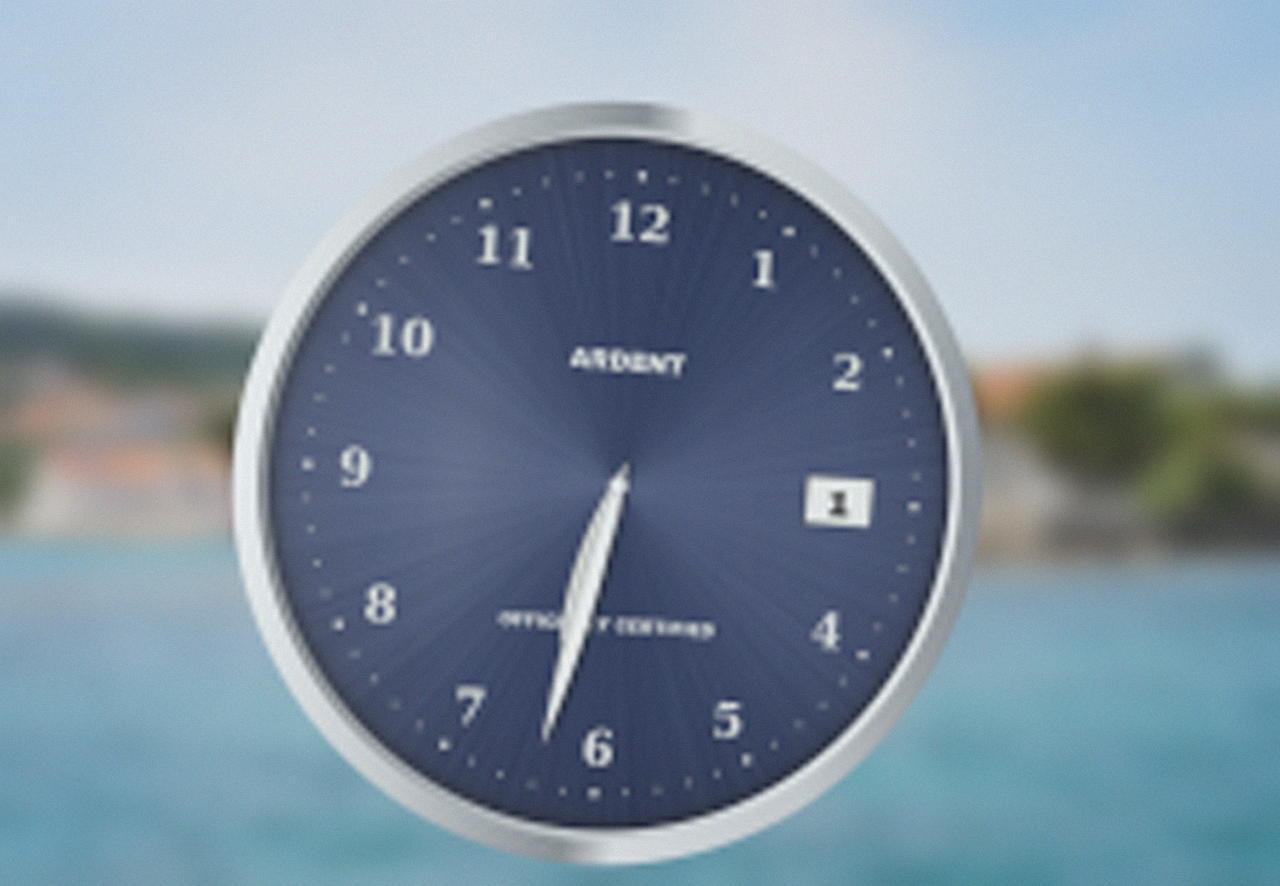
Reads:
h=6 m=32
